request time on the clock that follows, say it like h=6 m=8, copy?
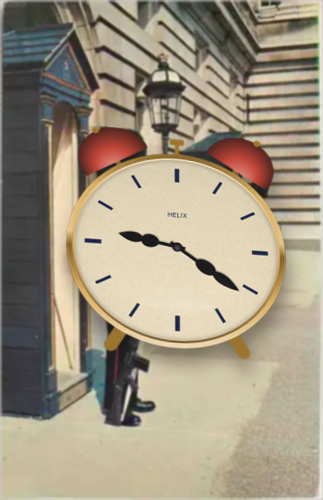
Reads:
h=9 m=21
